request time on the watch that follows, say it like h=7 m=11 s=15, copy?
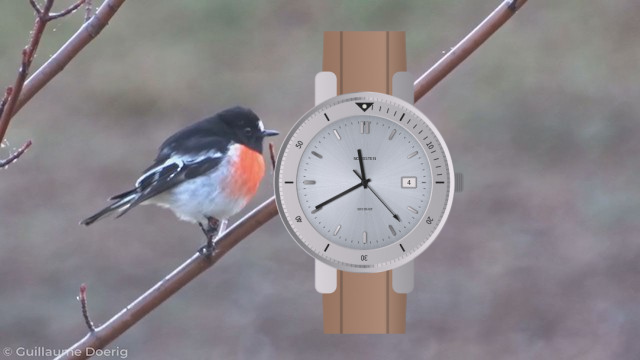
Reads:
h=11 m=40 s=23
